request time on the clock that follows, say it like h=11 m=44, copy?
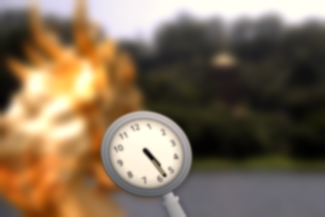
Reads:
h=5 m=28
